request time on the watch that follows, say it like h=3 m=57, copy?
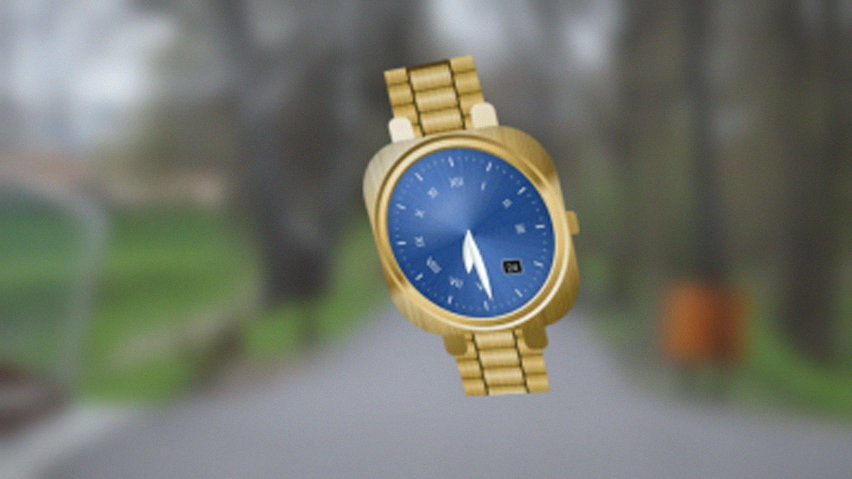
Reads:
h=6 m=29
